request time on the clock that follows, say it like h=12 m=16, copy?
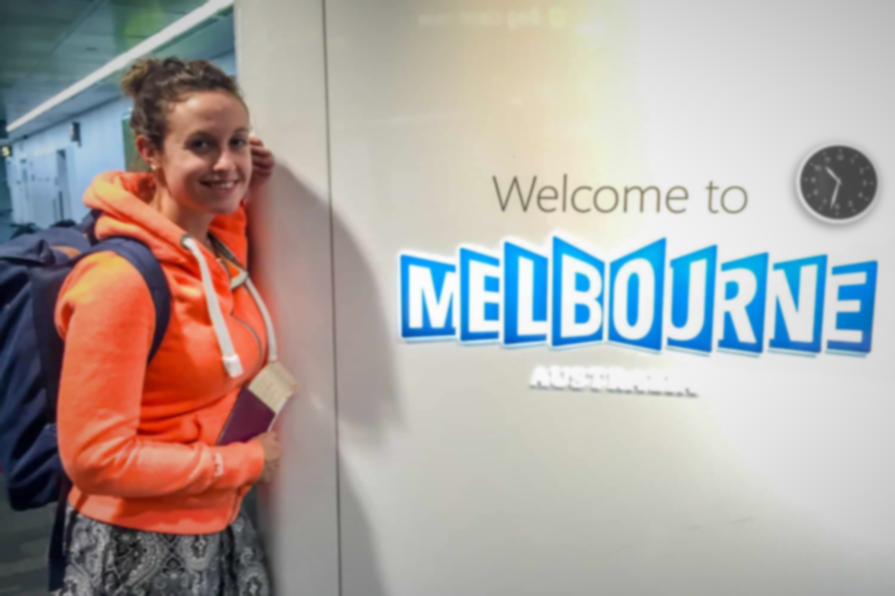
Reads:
h=10 m=32
